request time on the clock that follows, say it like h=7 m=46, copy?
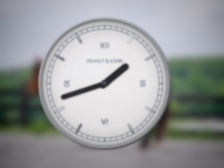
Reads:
h=1 m=42
